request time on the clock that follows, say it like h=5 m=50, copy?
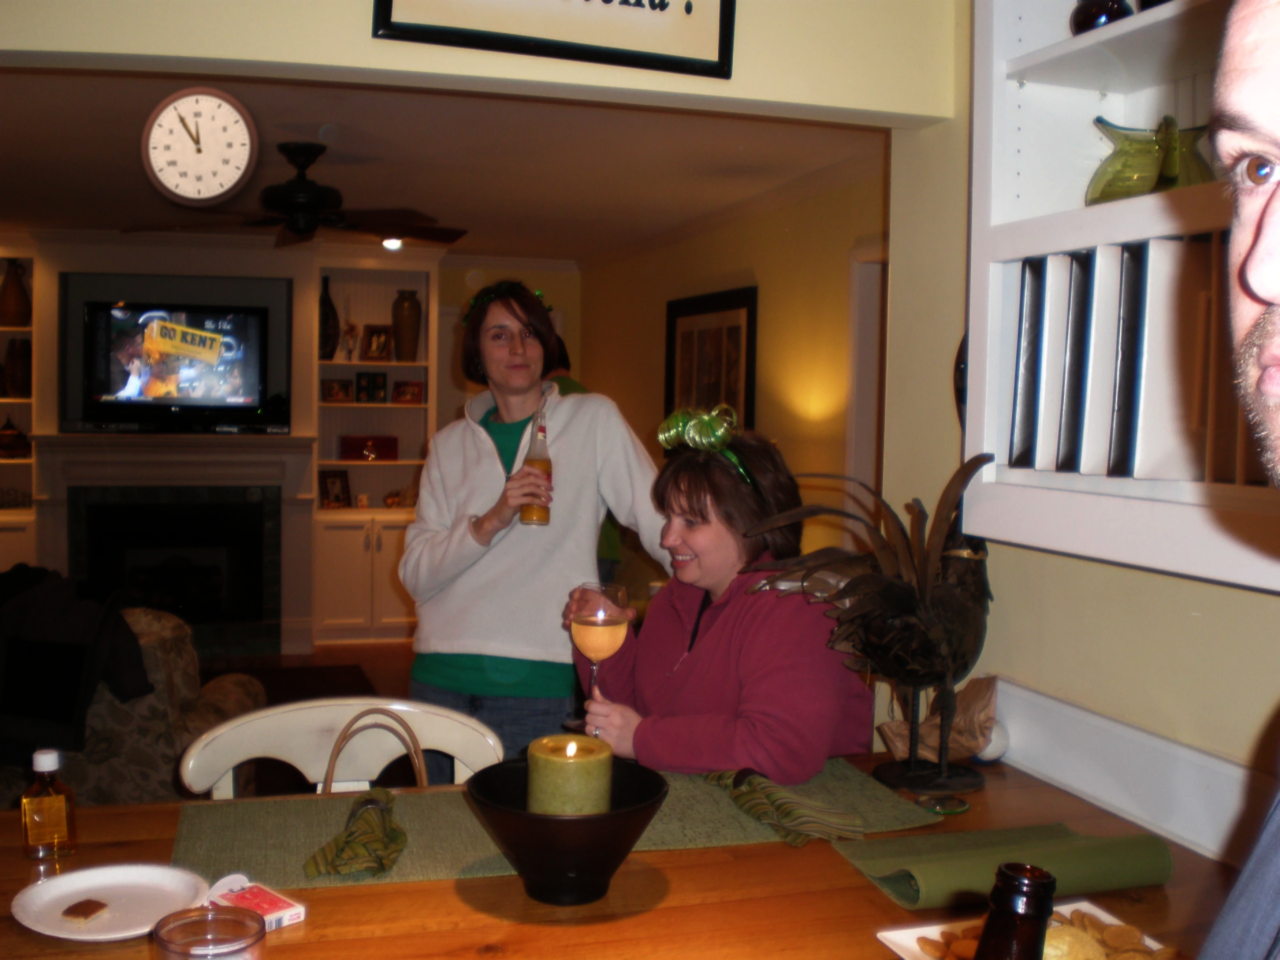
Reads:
h=11 m=55
